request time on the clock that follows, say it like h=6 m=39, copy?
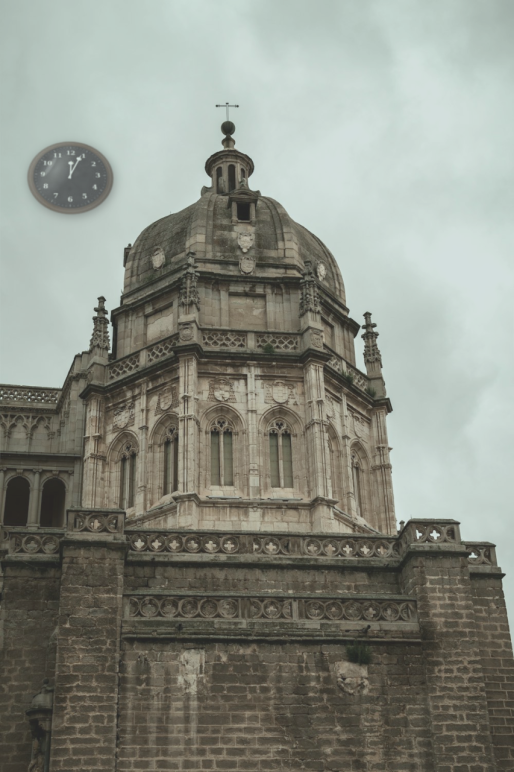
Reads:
h=12 m=4
